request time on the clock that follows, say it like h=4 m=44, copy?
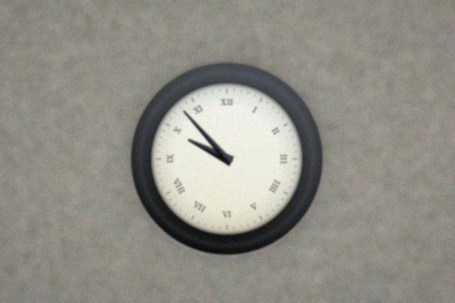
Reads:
h=9 m=53
